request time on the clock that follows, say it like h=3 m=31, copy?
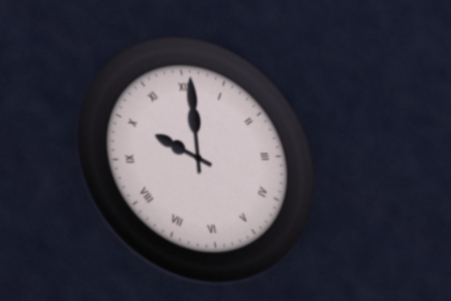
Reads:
h=10 m=1
